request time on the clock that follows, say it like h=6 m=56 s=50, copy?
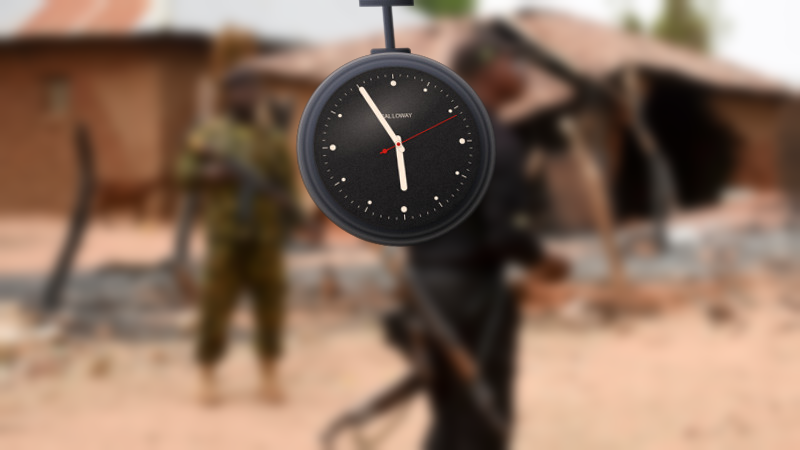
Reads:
h=5 m=55 s=11
